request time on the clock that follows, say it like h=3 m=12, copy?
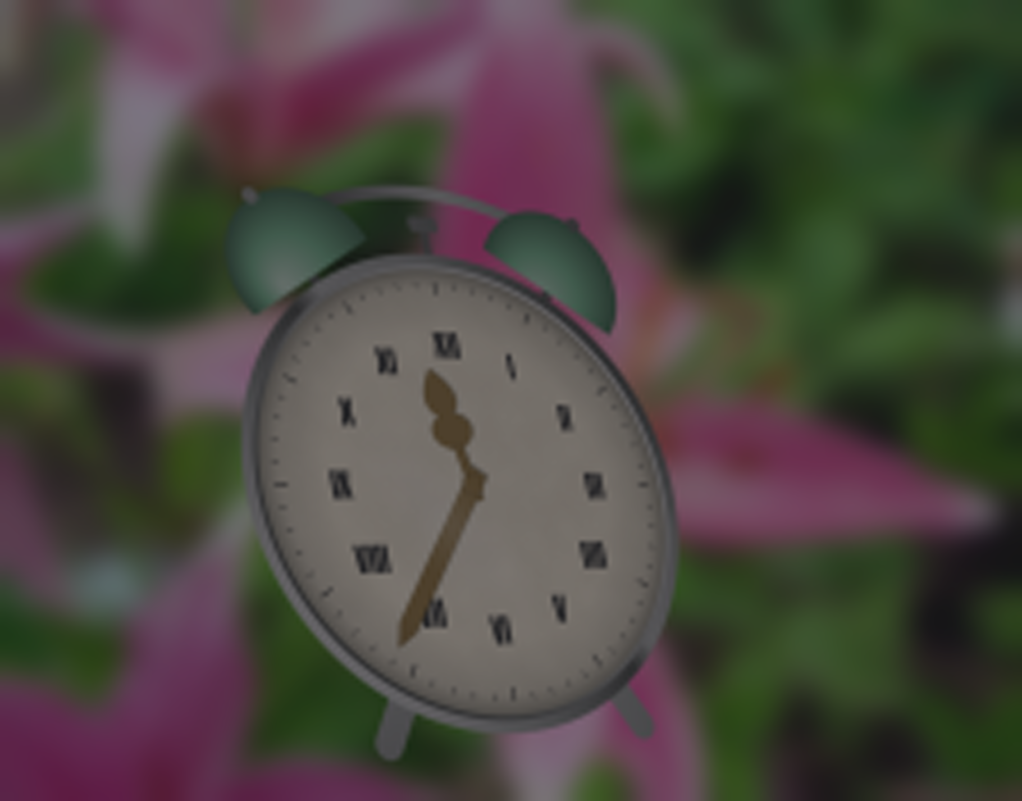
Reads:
h=11 m=36
